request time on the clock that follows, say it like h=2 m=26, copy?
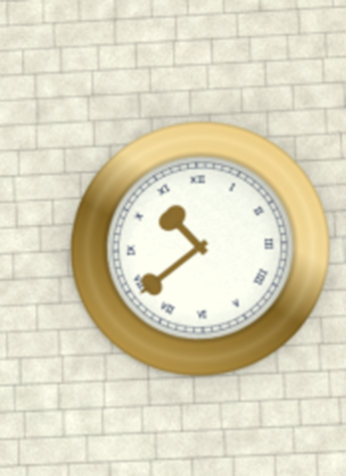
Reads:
h=10 m=39
